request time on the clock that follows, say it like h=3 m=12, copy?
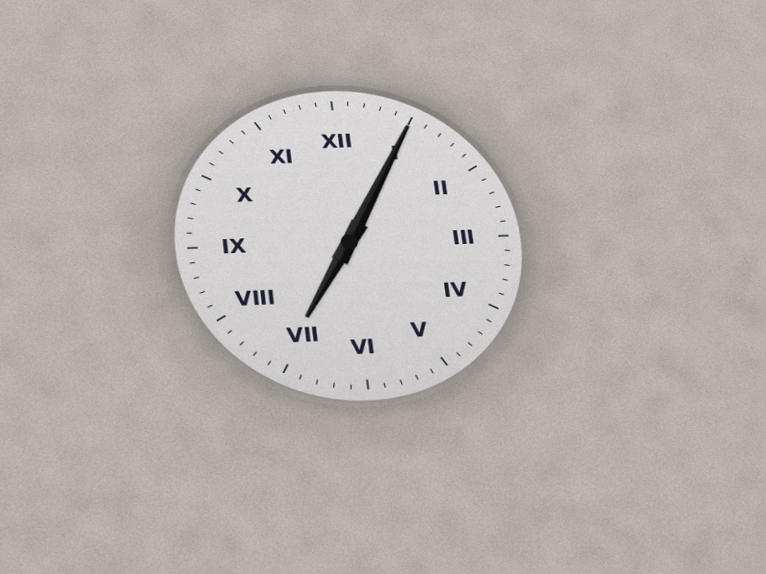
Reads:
h=7 m=5
